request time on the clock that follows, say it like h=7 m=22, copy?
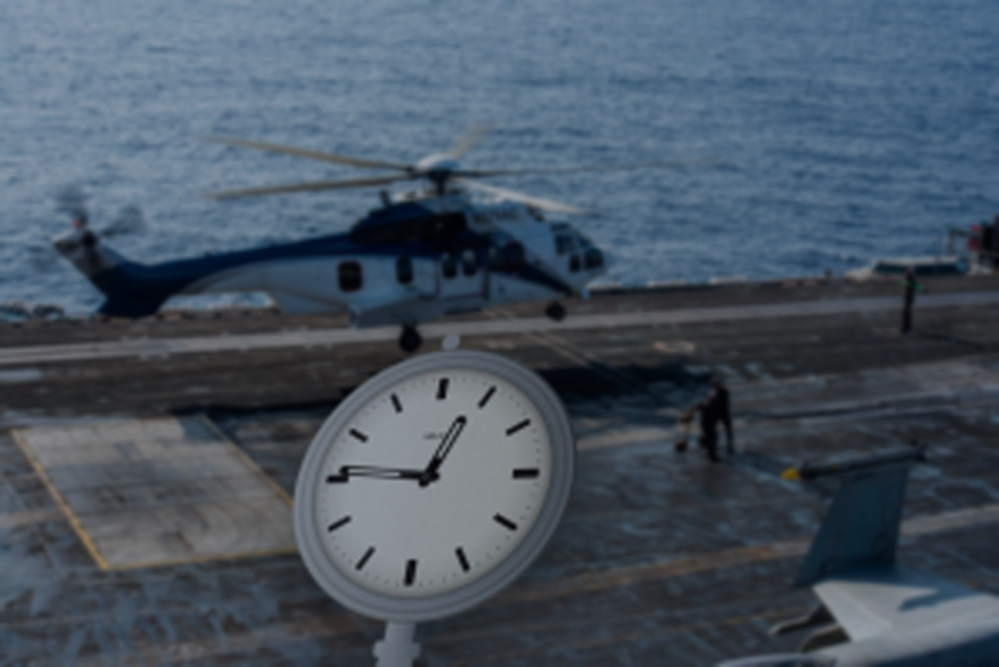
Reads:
h=12 m=46
